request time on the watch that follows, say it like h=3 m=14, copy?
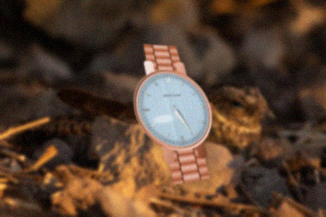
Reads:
h=5 m=26
